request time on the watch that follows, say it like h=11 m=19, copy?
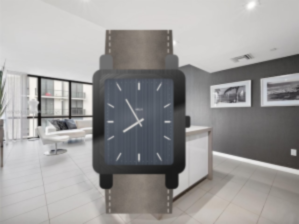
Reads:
h=7 m=55
